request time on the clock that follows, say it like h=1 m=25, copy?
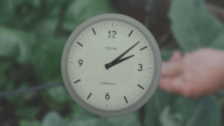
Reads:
h=2 m=8
